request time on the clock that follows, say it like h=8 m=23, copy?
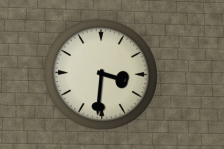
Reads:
h=3 m=31
